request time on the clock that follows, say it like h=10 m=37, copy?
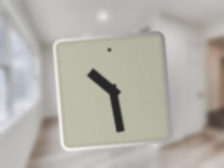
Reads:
h=10 m=29
